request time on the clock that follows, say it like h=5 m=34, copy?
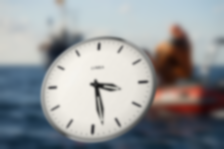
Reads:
h=3 m=28
